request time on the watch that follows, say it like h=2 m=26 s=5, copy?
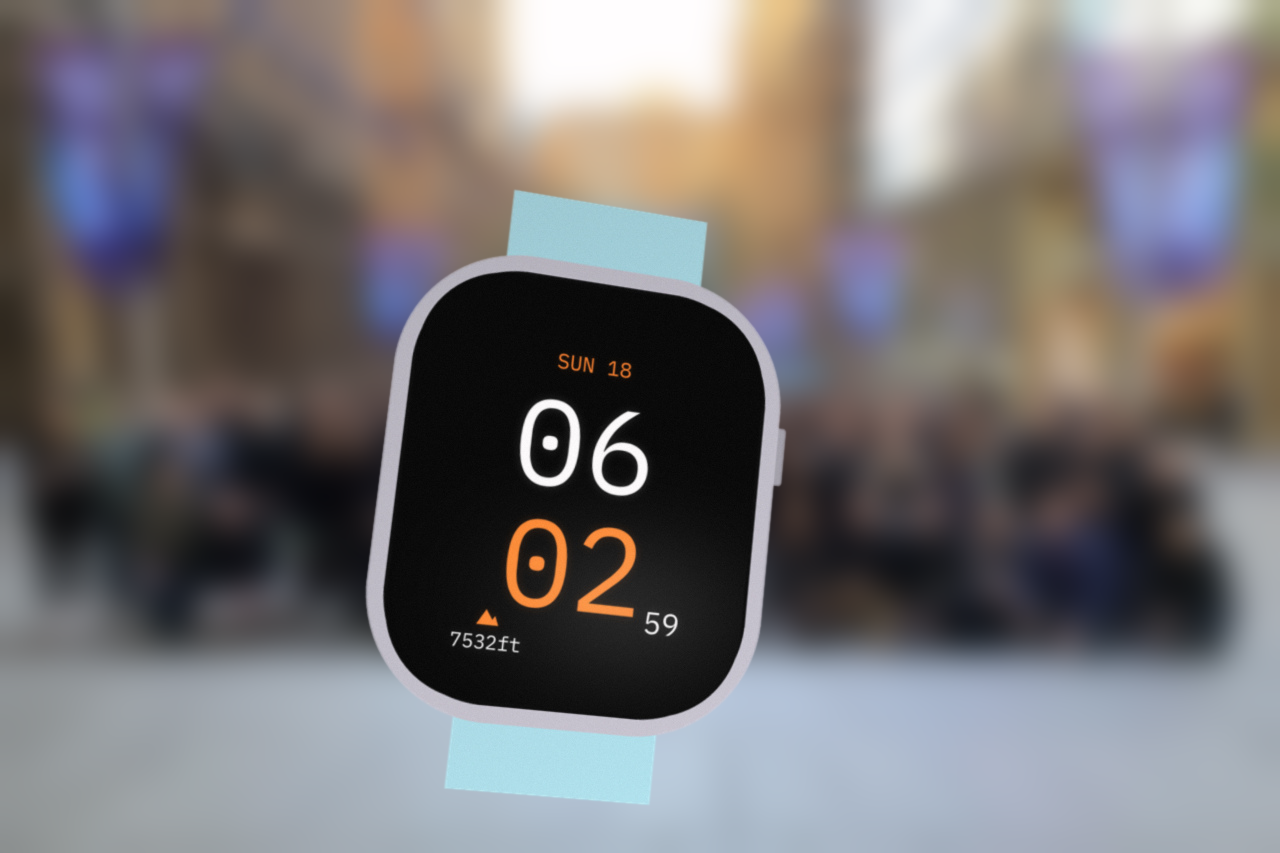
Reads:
h=6 m=2 s=59
